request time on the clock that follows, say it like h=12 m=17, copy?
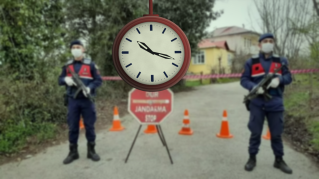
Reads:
h=10 m=18
